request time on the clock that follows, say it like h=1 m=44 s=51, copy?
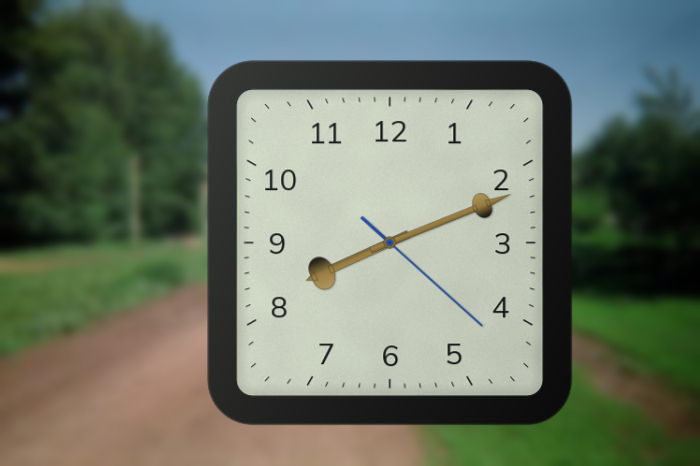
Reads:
h=8 m=11 s=22
